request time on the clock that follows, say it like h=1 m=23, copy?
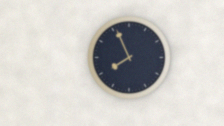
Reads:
h=7 m=56
